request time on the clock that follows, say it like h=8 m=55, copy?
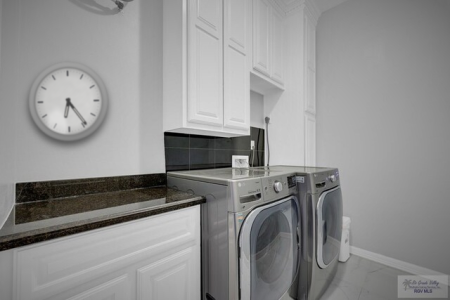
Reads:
h=6 m=24
